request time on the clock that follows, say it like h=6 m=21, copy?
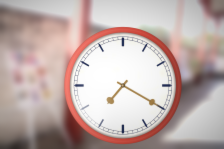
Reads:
h=7 m=20
